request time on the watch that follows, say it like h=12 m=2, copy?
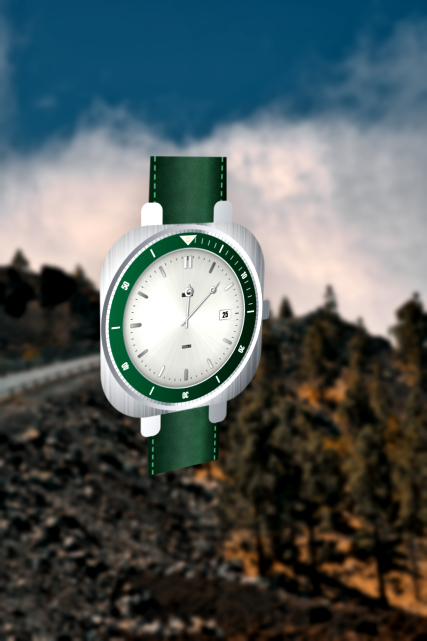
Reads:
h=12 m=8
